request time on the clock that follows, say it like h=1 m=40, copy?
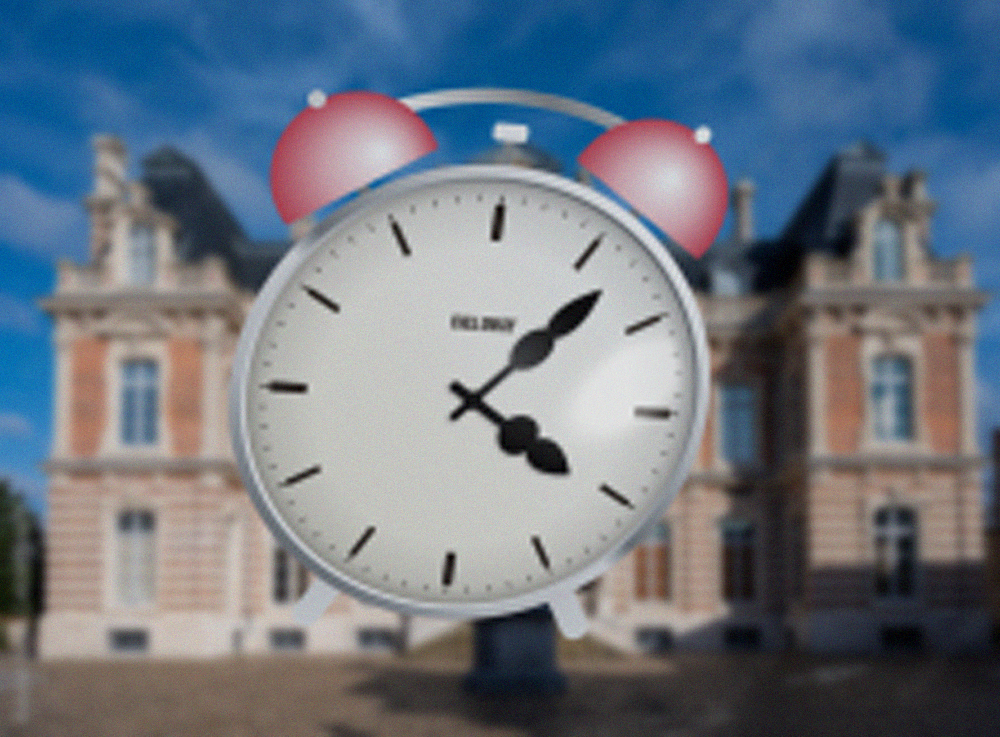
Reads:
h=4 m=7
